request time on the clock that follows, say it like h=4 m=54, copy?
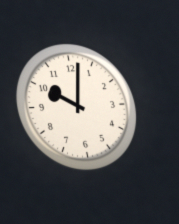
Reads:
h=10 m=2
